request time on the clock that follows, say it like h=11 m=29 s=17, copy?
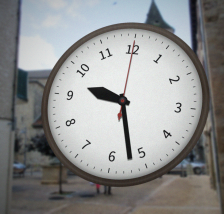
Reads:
h=9 m=27 s=0
